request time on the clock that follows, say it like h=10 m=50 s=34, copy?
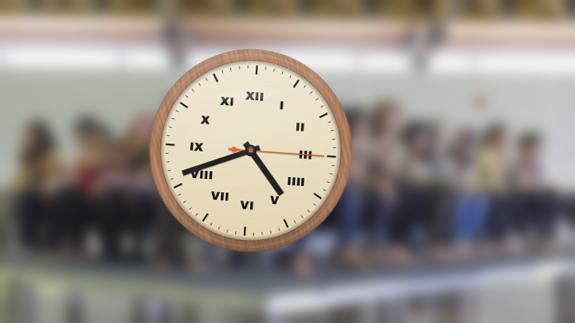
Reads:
h=4 m=41 s=15
